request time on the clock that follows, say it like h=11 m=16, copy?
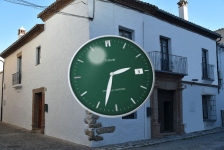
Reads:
h=2 m=33
